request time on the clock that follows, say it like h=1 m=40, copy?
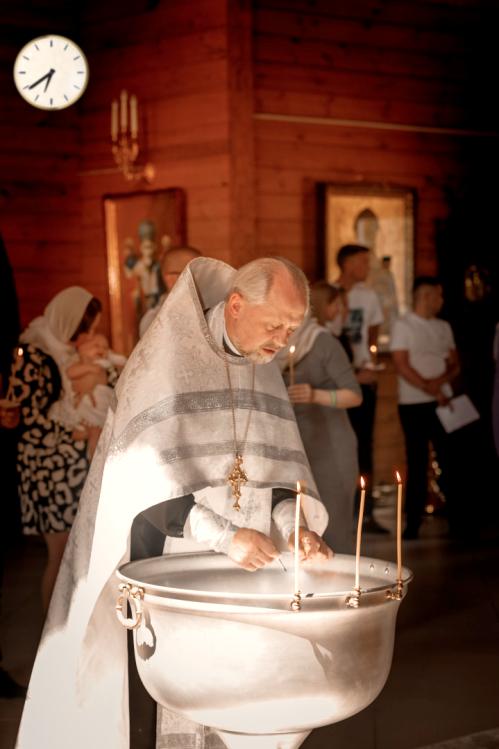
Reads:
h=6 m=39
